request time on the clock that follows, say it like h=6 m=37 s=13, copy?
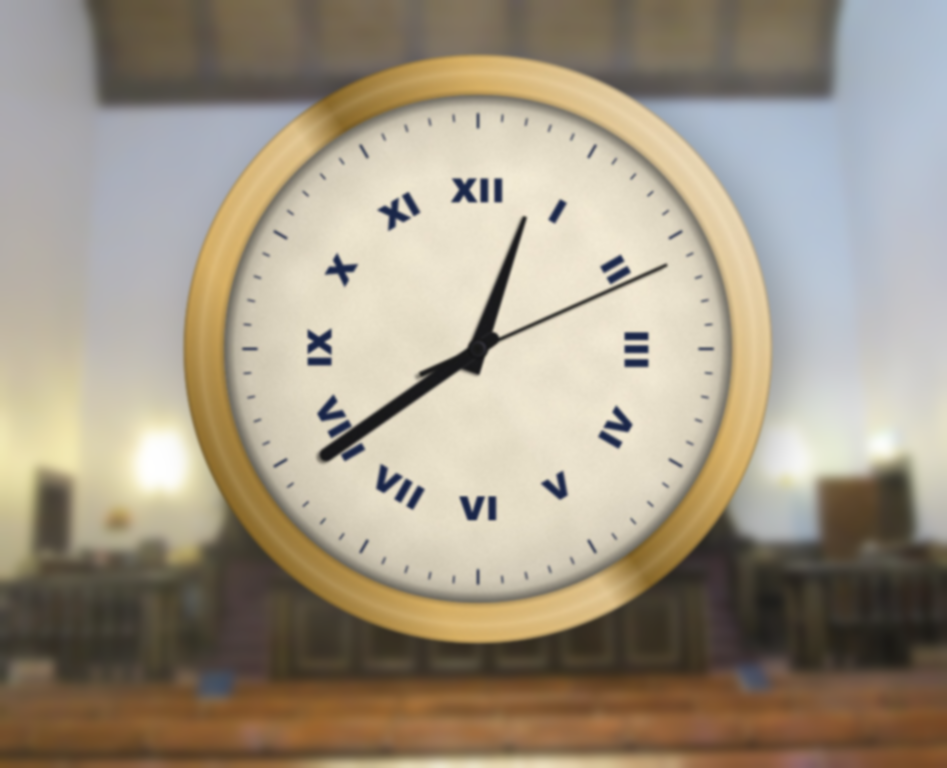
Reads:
h=12 m=39 s=11
